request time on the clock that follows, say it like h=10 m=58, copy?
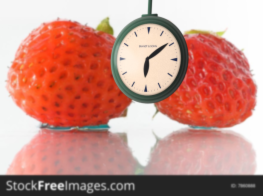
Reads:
h=6 m=9
